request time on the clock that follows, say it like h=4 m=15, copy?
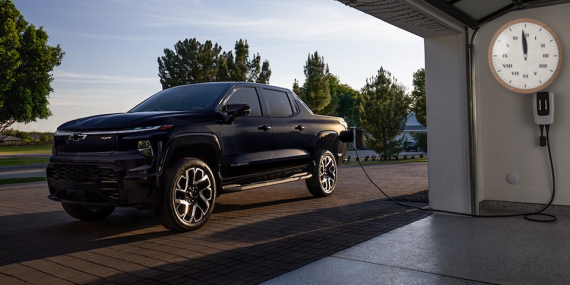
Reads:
h=11 m=59
